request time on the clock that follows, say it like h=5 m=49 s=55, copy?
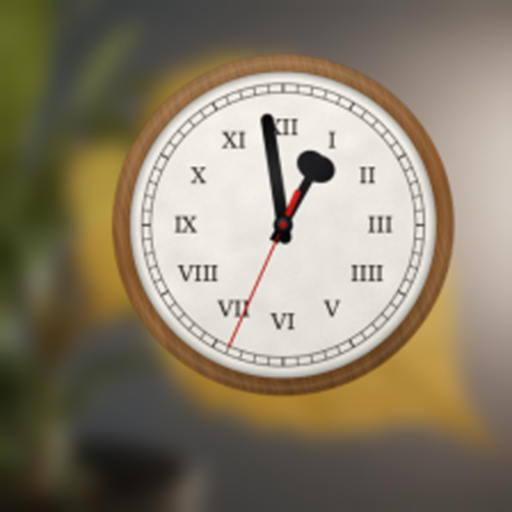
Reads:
h=12 m=58 s=34
